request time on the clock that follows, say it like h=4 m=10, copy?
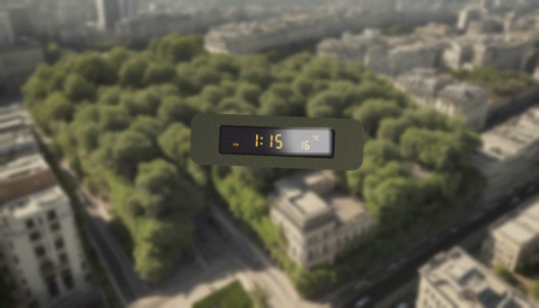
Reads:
h=1 m=15
